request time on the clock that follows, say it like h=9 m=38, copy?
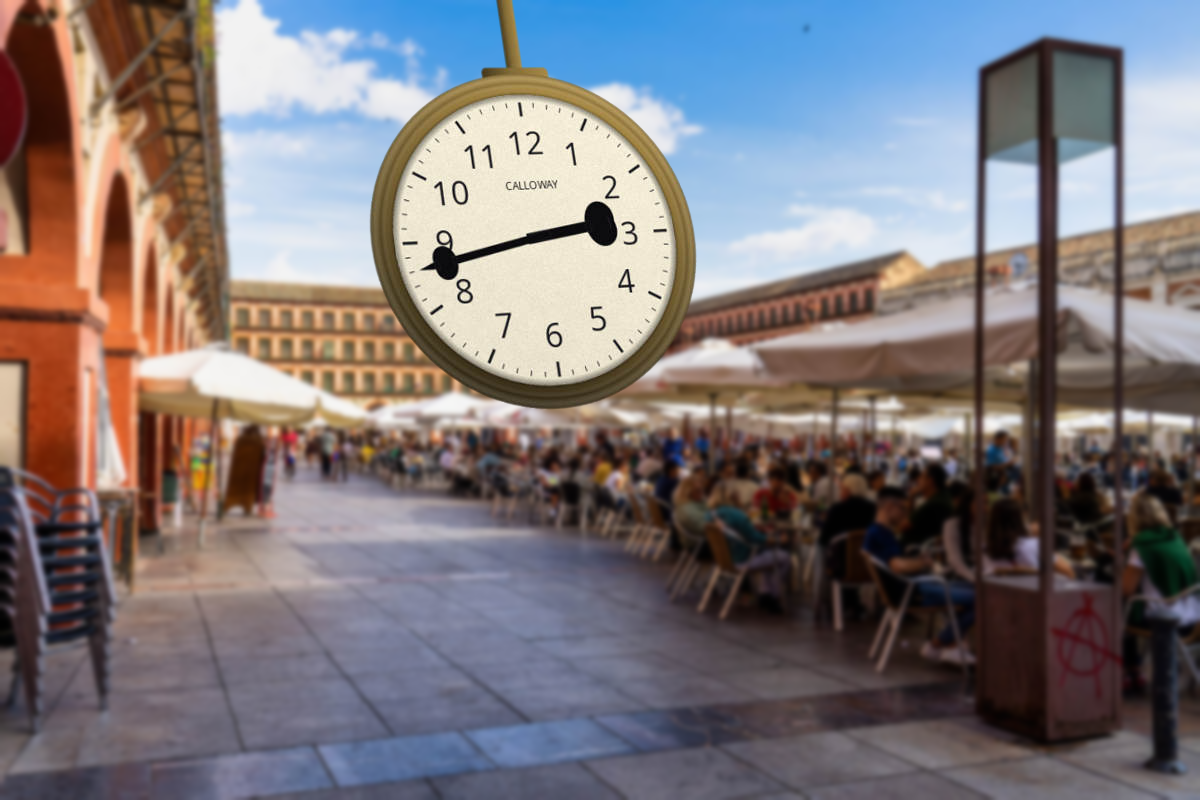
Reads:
h=2 m=43
